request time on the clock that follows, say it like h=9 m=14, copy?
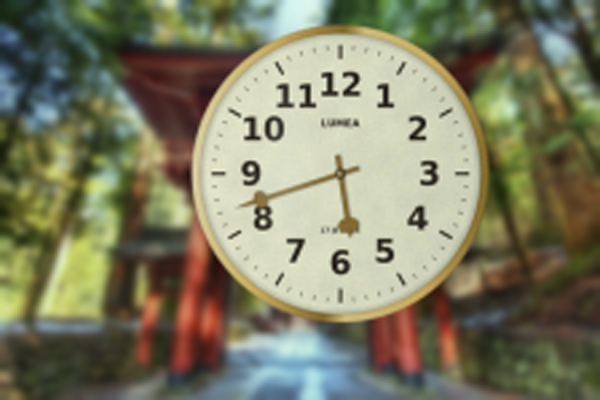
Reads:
h=5 m=42
